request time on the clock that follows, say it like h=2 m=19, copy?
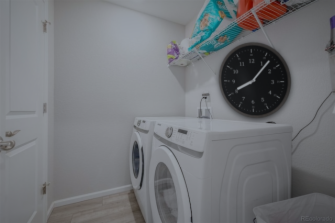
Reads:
h=8 m=7
